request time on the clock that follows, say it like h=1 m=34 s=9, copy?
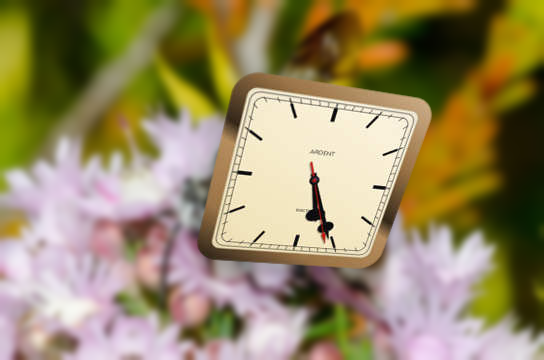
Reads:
h=5 m=25 s=26
